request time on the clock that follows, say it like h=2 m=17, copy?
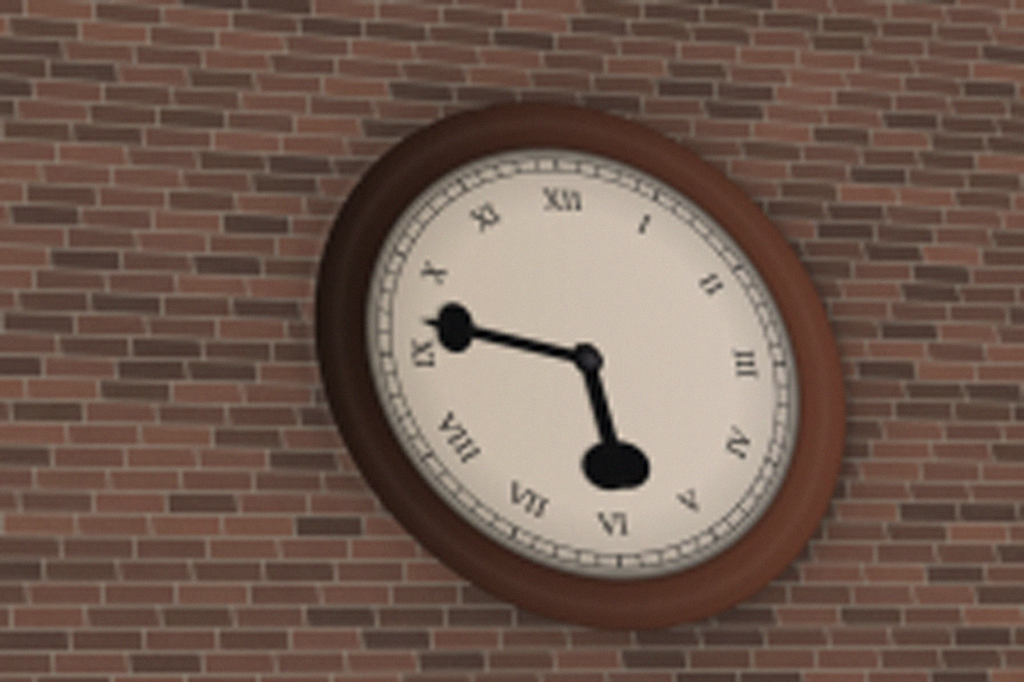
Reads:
h=5 m=47
